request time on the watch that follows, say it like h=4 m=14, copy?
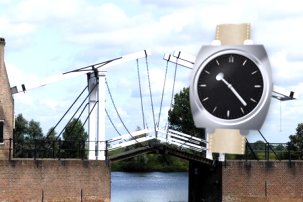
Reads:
h=10 m=23
